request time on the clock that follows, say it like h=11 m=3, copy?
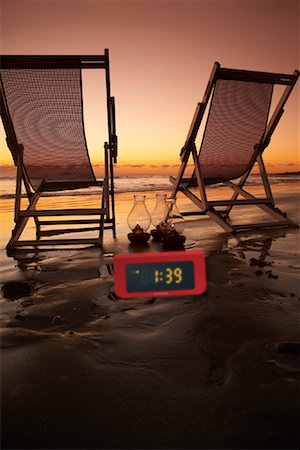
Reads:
h=1 m=39
